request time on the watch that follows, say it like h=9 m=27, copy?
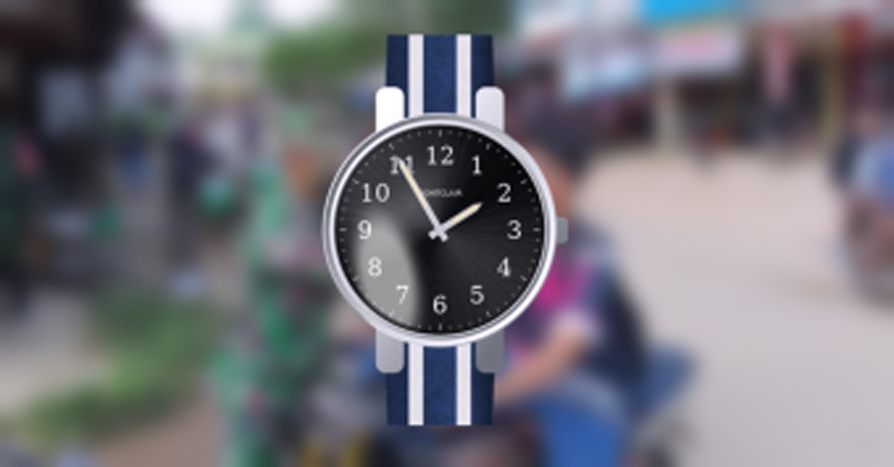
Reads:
h=1 m=55
